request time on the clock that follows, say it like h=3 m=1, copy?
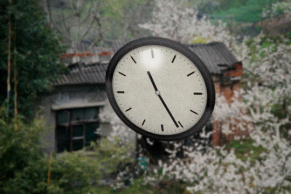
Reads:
h=11 m=26
